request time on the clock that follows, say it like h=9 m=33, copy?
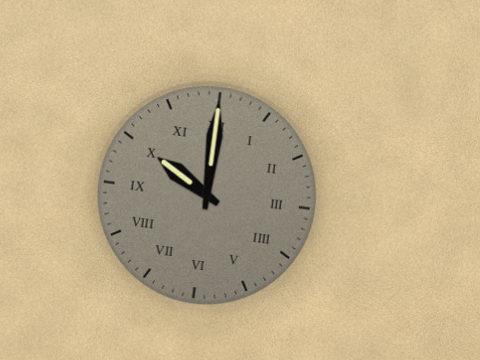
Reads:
h=10 m=0
